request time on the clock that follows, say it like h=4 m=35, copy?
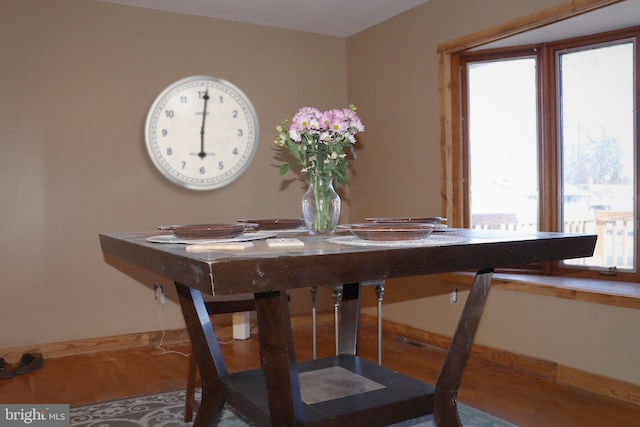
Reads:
h=6 m=1
